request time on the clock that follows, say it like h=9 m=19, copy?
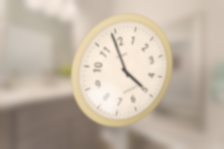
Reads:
h=4 m=59
